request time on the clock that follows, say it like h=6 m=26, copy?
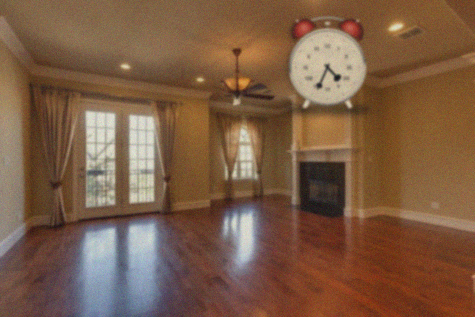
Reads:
h=4 m=34
